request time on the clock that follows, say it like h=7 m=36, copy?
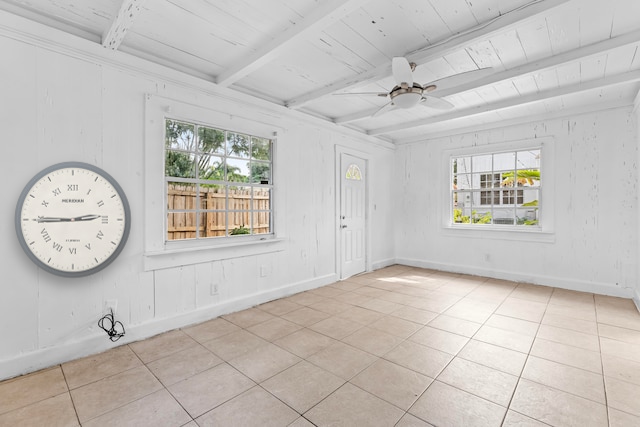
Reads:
h=2 m=45
